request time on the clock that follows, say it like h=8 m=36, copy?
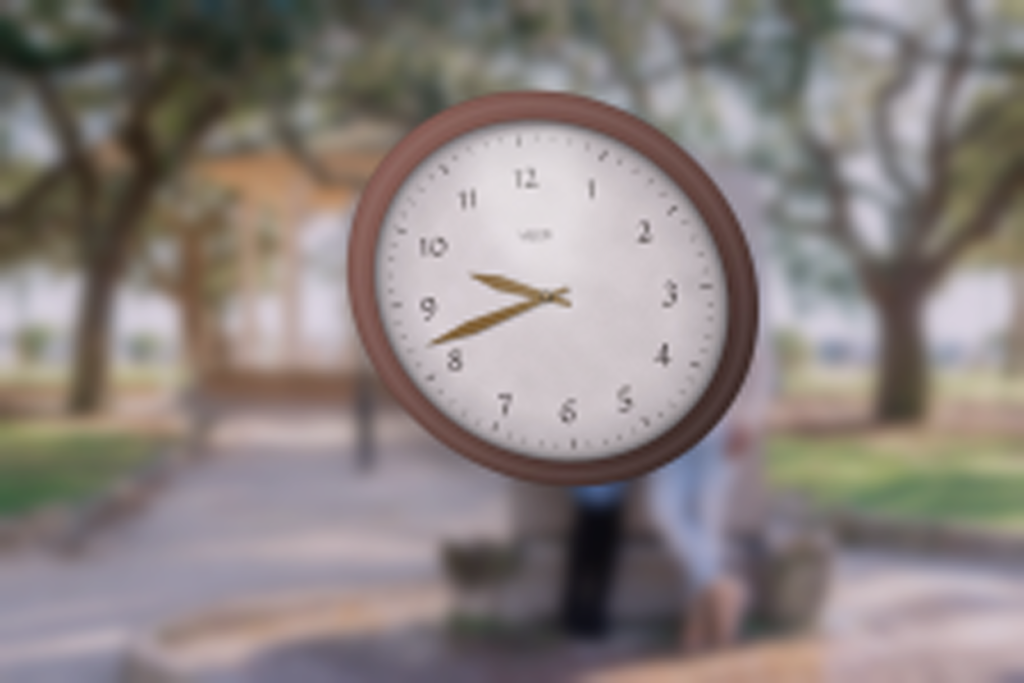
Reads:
h=9 m=42
